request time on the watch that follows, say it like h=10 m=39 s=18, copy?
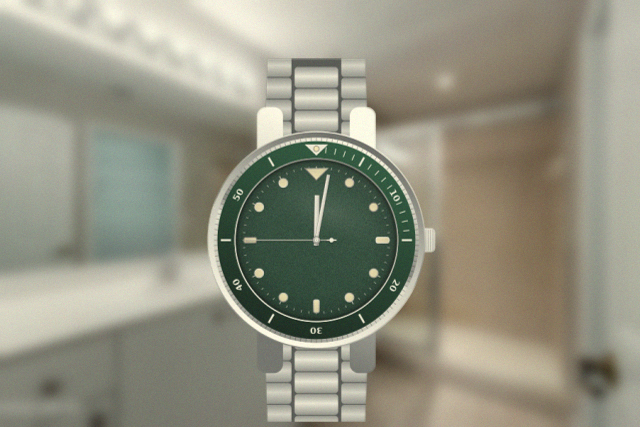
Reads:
h=12 m=1 s=45
